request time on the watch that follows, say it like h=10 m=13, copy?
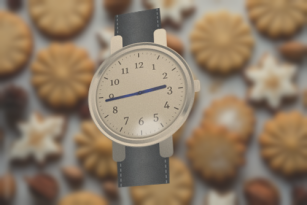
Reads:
h=2 m=44
